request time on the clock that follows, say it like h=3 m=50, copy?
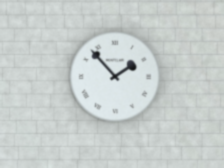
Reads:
h=1 m=53
